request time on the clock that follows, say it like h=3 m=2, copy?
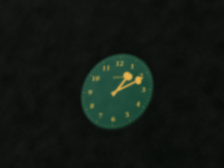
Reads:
h=1 m=11
